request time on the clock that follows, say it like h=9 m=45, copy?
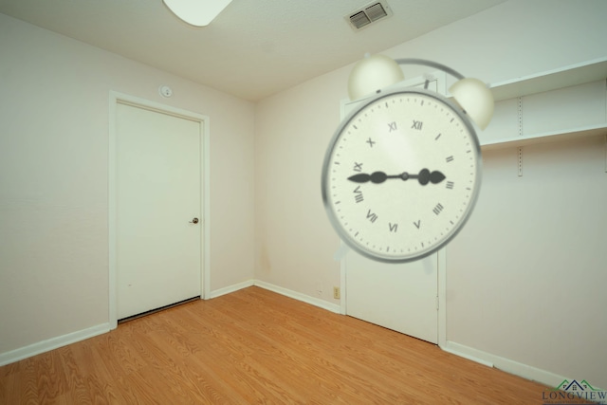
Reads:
h=2 m=43
